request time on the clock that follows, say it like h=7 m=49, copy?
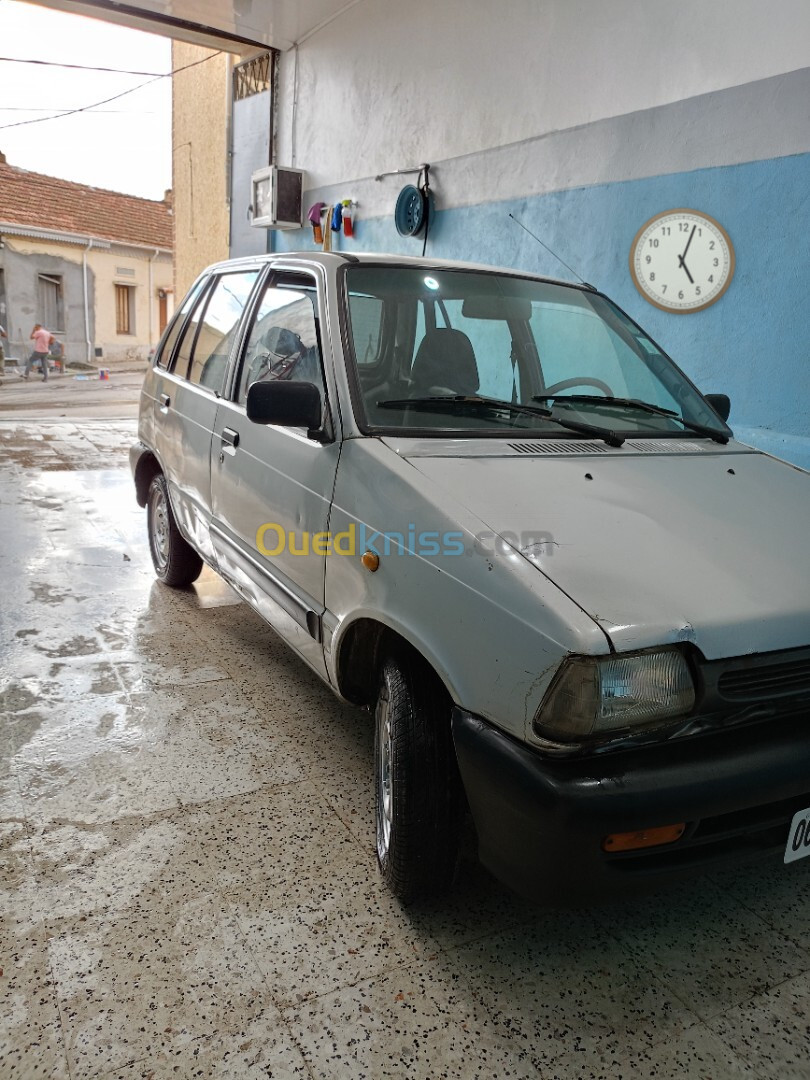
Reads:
h=5 m=3
